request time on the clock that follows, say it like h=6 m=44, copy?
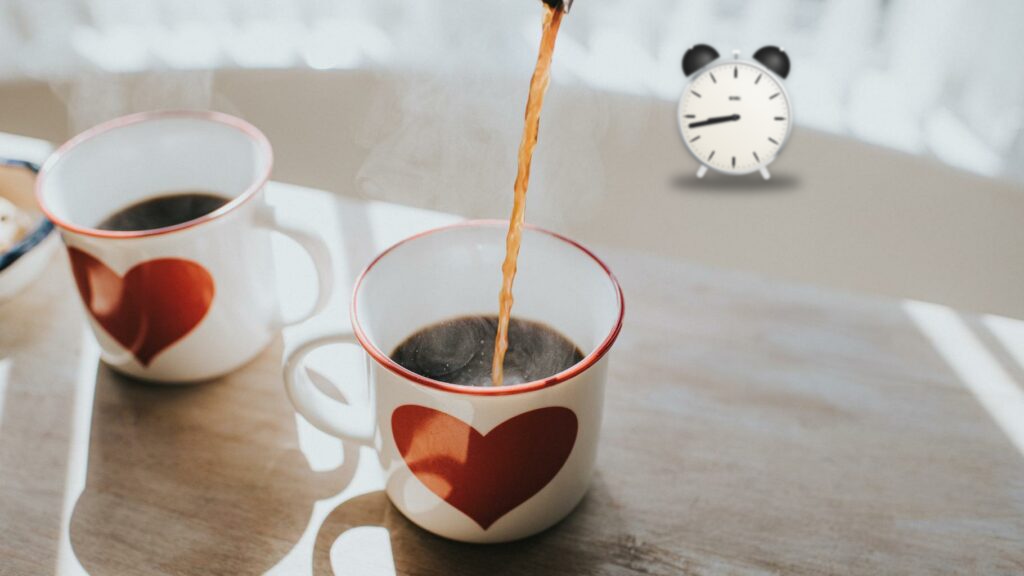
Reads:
h=8 m=43
